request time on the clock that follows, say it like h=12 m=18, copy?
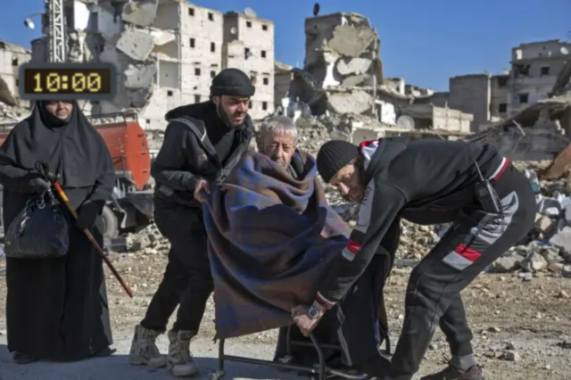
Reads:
h=10 m=0
